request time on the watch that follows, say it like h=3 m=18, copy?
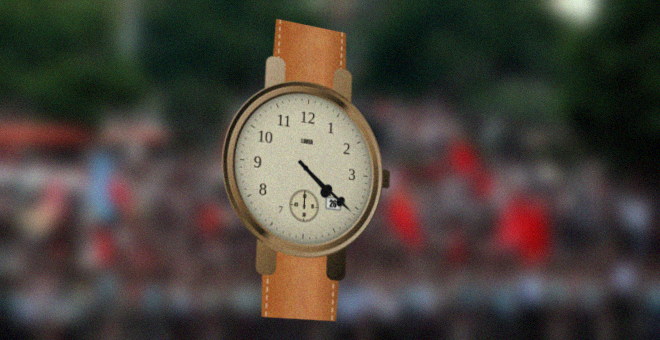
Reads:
h=4 m=21
